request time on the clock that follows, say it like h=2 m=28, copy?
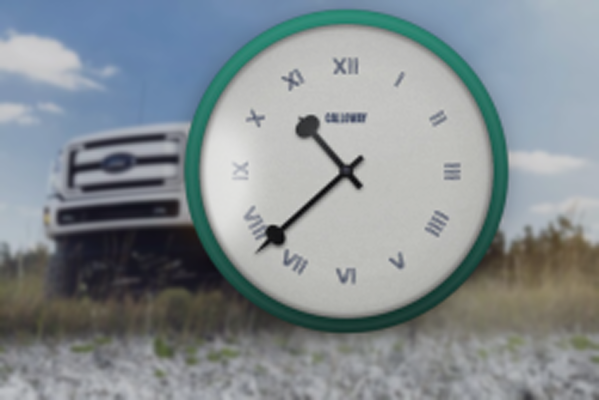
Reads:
h=10 m=38
